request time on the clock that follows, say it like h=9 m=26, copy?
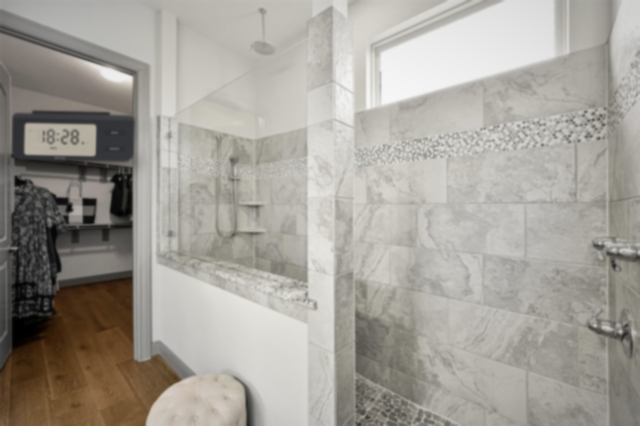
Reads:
h=18 m=28
